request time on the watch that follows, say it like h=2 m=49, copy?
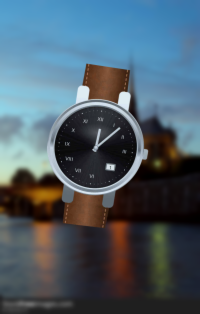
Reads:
h=12 m=7
